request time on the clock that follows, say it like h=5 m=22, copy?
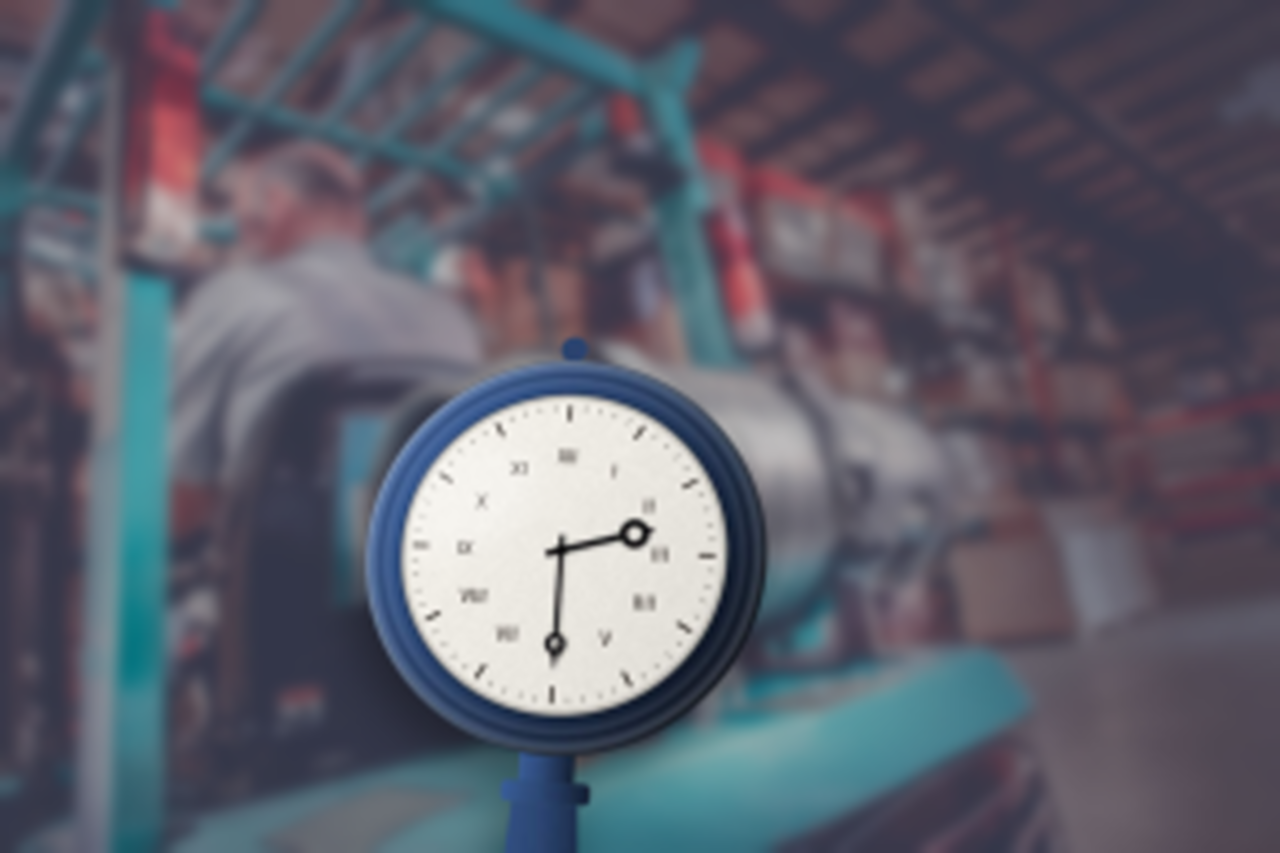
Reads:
h=2 m=30
